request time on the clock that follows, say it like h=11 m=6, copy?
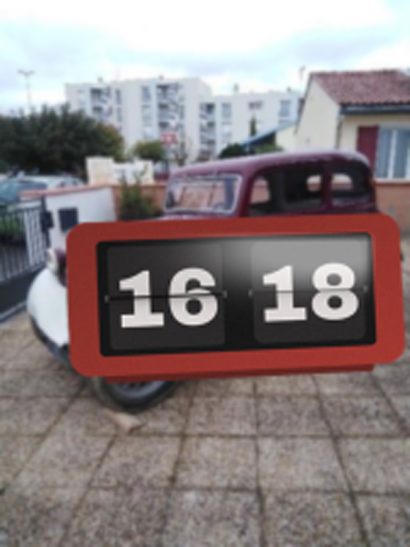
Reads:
h=16 m=18
